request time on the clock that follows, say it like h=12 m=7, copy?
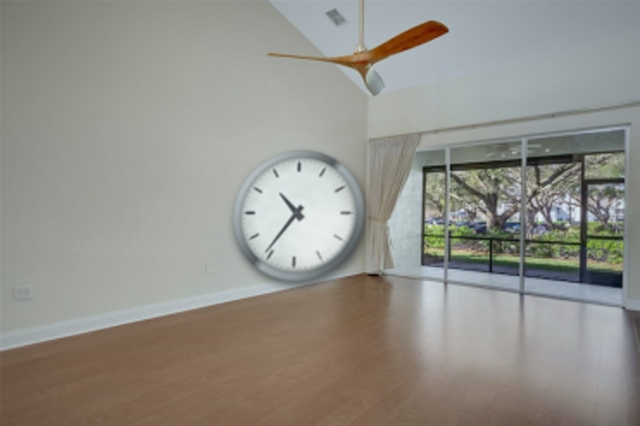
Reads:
h=10 m=36
